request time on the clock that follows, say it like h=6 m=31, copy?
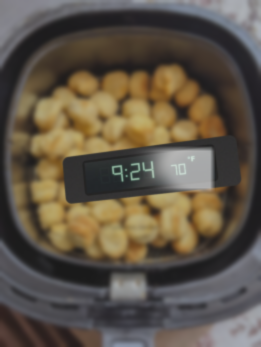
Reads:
h=9 m=24
